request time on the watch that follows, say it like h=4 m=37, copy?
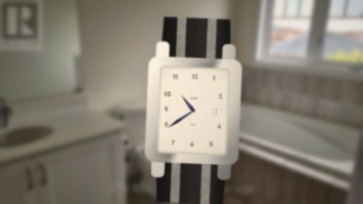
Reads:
h=10 m=39
